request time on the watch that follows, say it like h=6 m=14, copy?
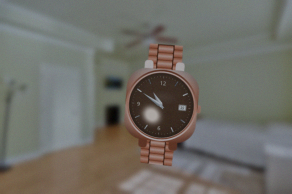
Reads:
h=10 m=50
